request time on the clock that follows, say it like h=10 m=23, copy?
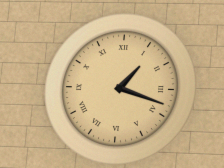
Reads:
h=1 m=18
